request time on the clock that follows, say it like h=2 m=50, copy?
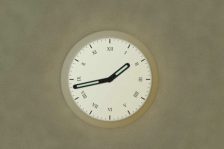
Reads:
h=1 m=43
